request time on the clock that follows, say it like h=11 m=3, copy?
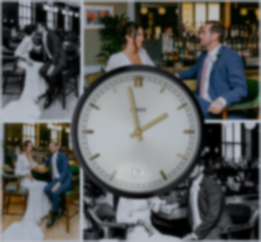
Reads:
h=1 m=58
